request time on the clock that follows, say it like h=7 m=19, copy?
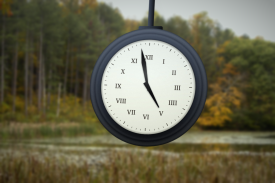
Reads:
h=4 m=58
